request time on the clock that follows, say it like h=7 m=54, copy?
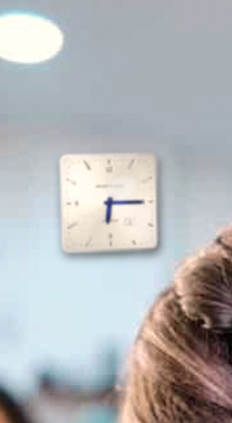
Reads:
h=6 m=15
